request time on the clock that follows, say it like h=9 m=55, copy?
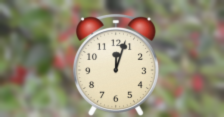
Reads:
h=12 m=3
